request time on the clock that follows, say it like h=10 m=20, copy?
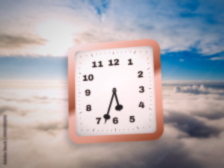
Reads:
h=5 m=33
